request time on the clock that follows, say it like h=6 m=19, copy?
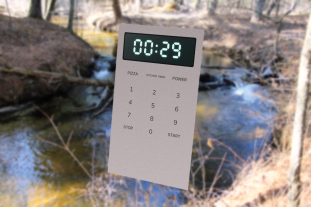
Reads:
h=0 m=29
